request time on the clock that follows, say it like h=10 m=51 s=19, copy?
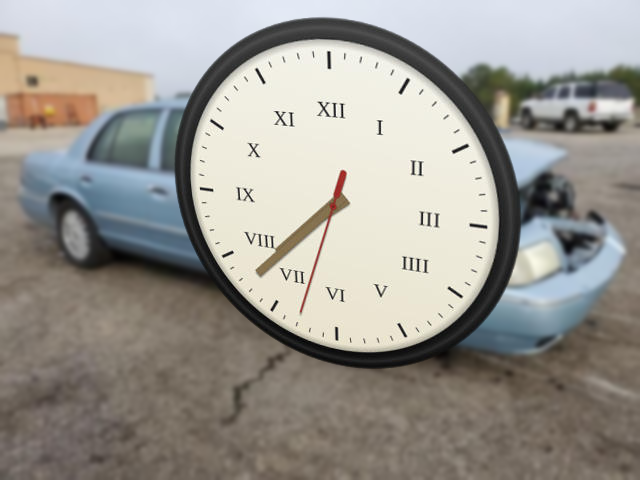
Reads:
h=7 m=37 s=33
